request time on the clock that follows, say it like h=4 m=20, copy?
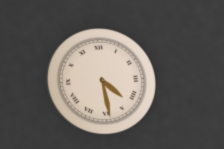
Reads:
h=4 m=29
